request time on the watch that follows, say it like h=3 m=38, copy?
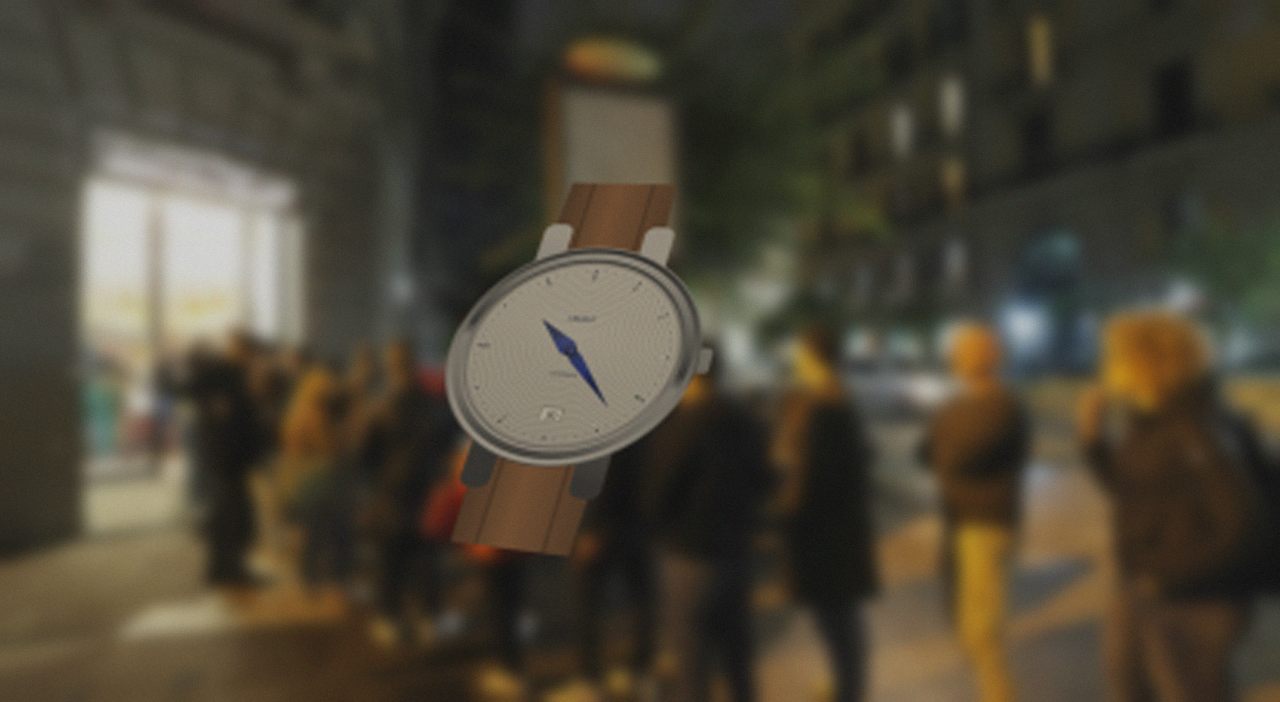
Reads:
h=10 m=23
